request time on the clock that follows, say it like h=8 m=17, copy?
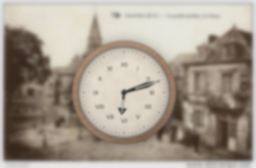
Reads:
h=6 m=12
